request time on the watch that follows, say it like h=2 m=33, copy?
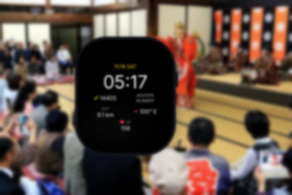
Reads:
h=5 m=17
